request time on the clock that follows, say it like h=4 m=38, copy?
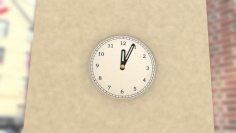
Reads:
h=12 m=4
